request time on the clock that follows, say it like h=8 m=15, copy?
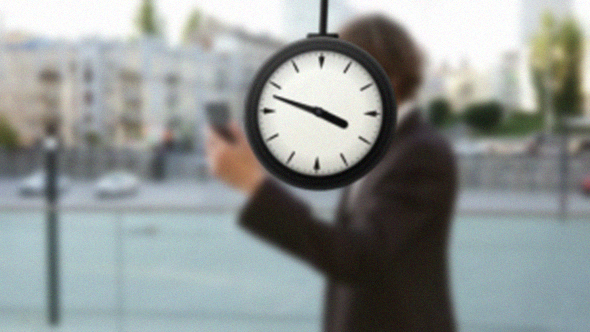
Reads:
h=3 m=48
